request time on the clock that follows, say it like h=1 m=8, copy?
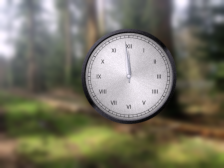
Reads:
h=11 m=59
